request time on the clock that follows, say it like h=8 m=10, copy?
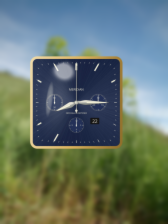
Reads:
h=8 m=15
